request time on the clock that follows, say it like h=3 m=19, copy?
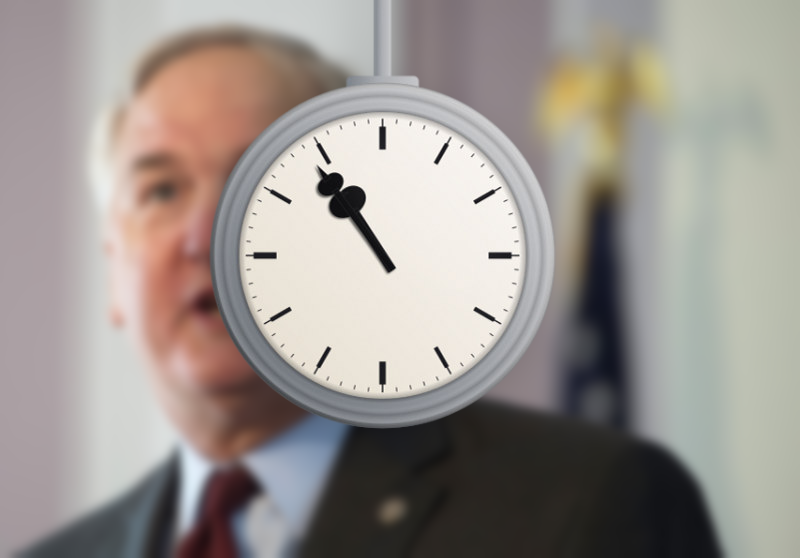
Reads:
h=10 m=54
